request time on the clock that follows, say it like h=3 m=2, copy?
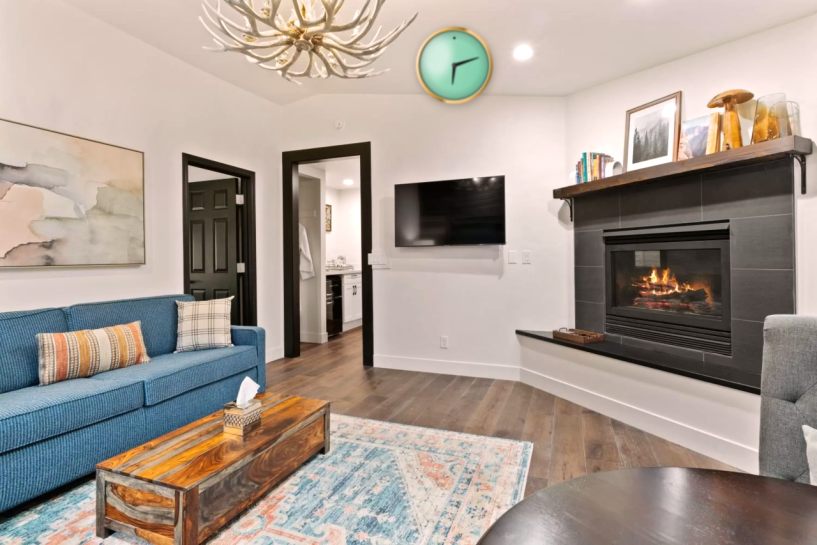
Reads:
h=6 m=12
